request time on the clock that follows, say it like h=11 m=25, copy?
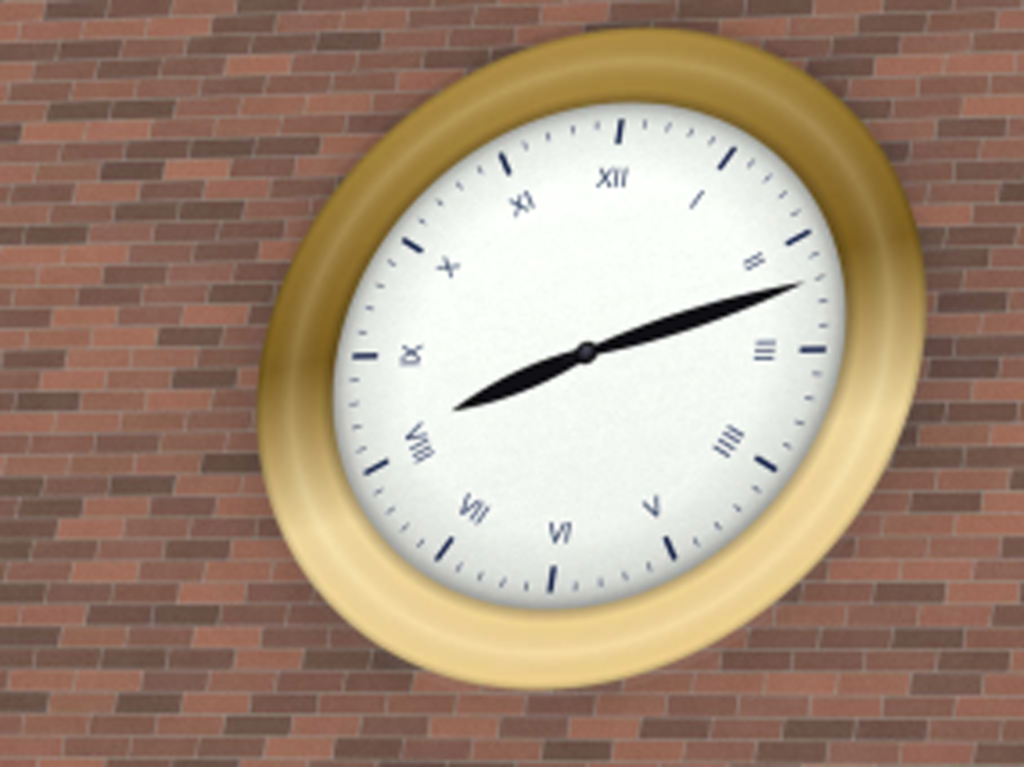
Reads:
h=8 m=12
